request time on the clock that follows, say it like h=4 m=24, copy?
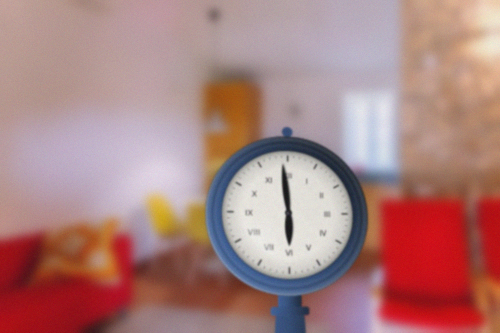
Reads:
h=5 m=59
